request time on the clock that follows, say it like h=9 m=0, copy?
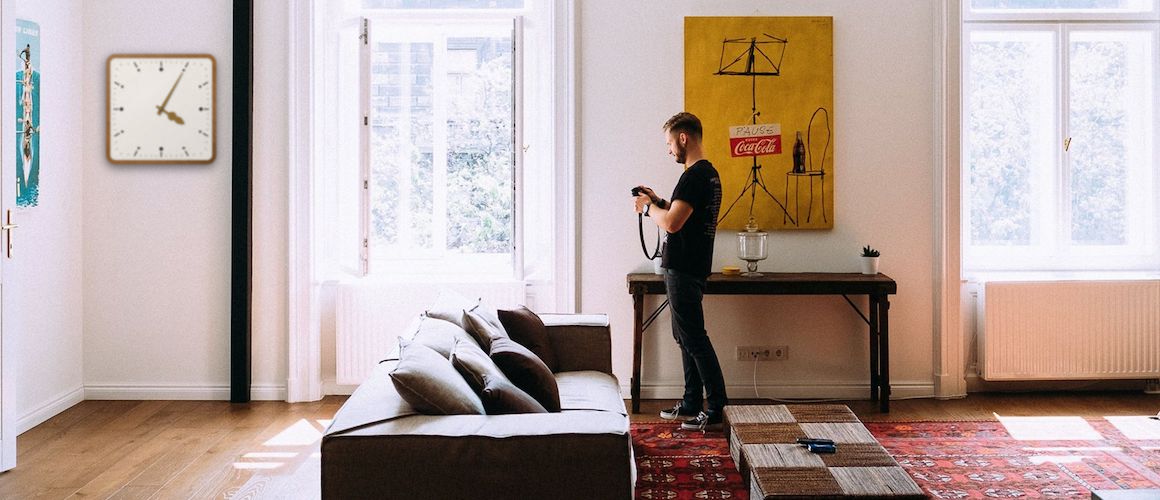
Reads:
h=4 m=5
